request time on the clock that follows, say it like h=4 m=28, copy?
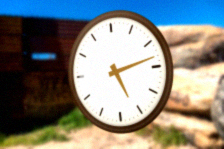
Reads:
h=5 m=13
